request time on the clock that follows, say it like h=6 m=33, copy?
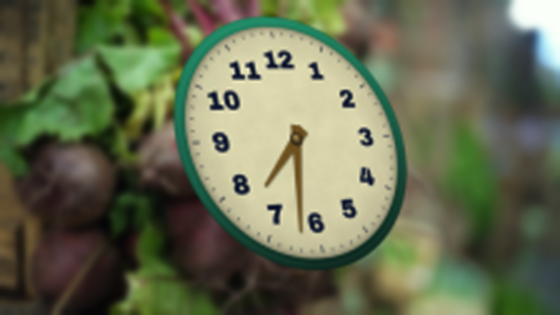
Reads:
h=7 m=32
